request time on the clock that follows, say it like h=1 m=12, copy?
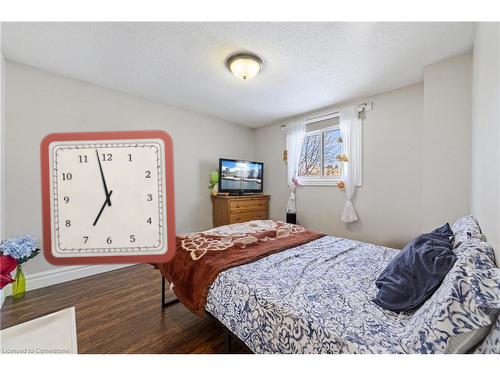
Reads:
h=6 m=58
